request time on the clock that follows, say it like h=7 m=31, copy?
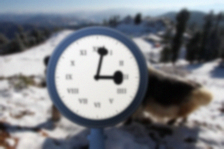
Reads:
h=3 m=2
